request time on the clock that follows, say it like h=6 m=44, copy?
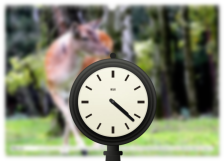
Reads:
h=4 m=22
